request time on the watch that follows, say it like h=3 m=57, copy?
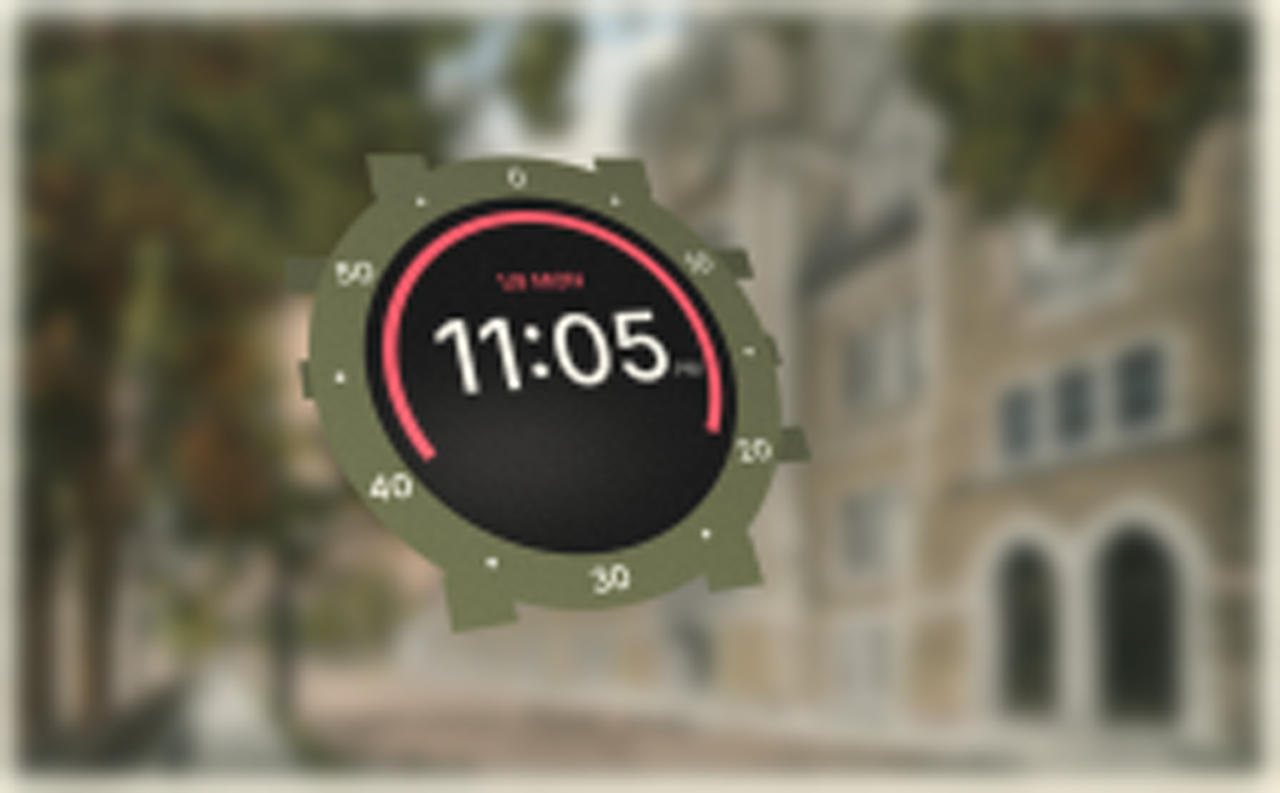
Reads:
h=11 m=5
